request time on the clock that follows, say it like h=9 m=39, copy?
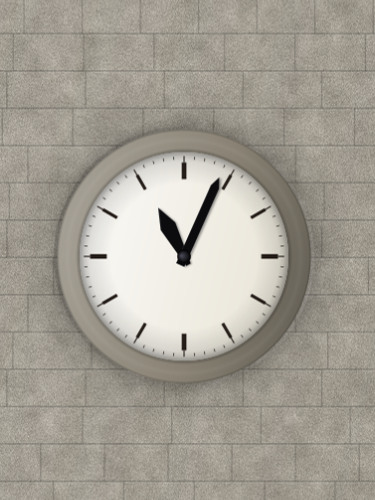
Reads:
h=11 m=4
